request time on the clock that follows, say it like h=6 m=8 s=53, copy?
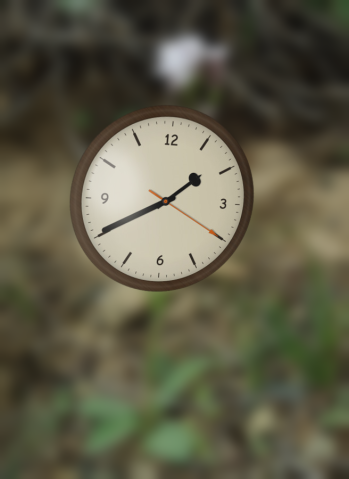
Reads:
h=1 m=40 s=20
